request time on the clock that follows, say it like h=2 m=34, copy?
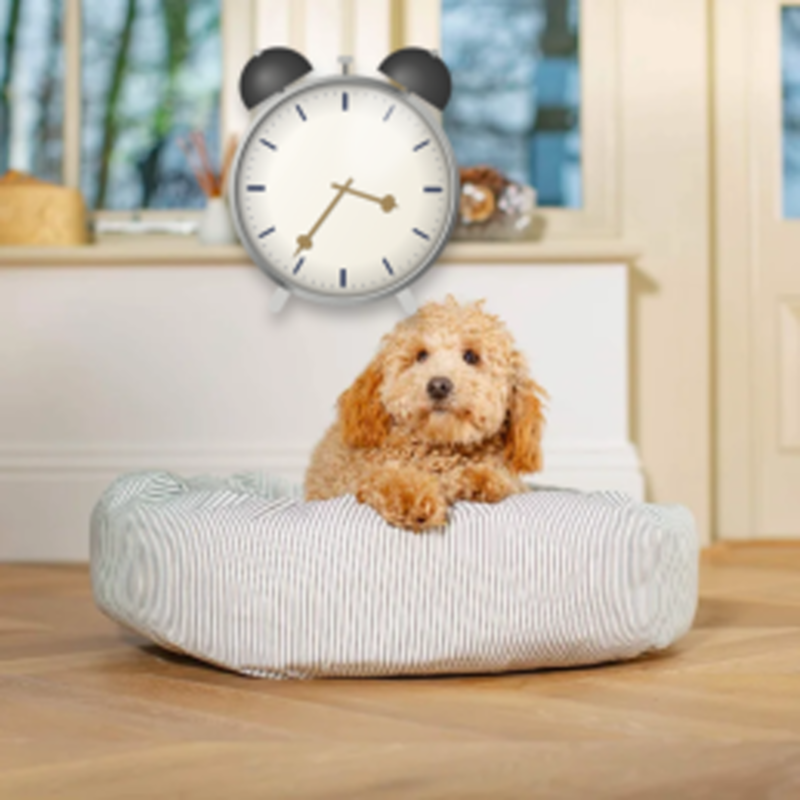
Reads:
h=3 m=36
